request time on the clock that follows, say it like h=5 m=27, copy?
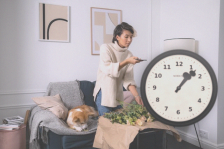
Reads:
h=1 m=7
